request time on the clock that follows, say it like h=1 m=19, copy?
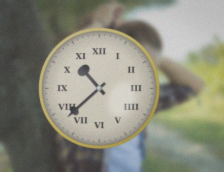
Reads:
h=10 m=38
